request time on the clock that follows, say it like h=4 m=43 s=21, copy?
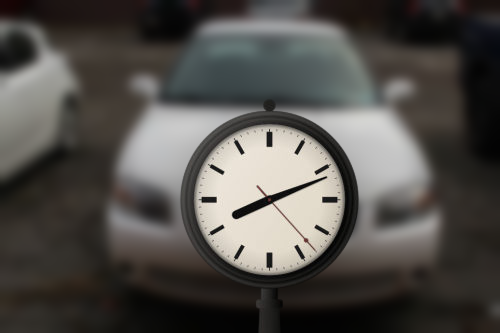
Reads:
h=8 m=11 s=23
